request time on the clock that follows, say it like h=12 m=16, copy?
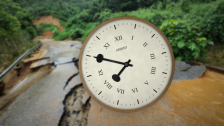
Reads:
h=7 m=50
